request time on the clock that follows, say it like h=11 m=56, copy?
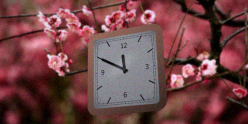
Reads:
h=11 m=50
